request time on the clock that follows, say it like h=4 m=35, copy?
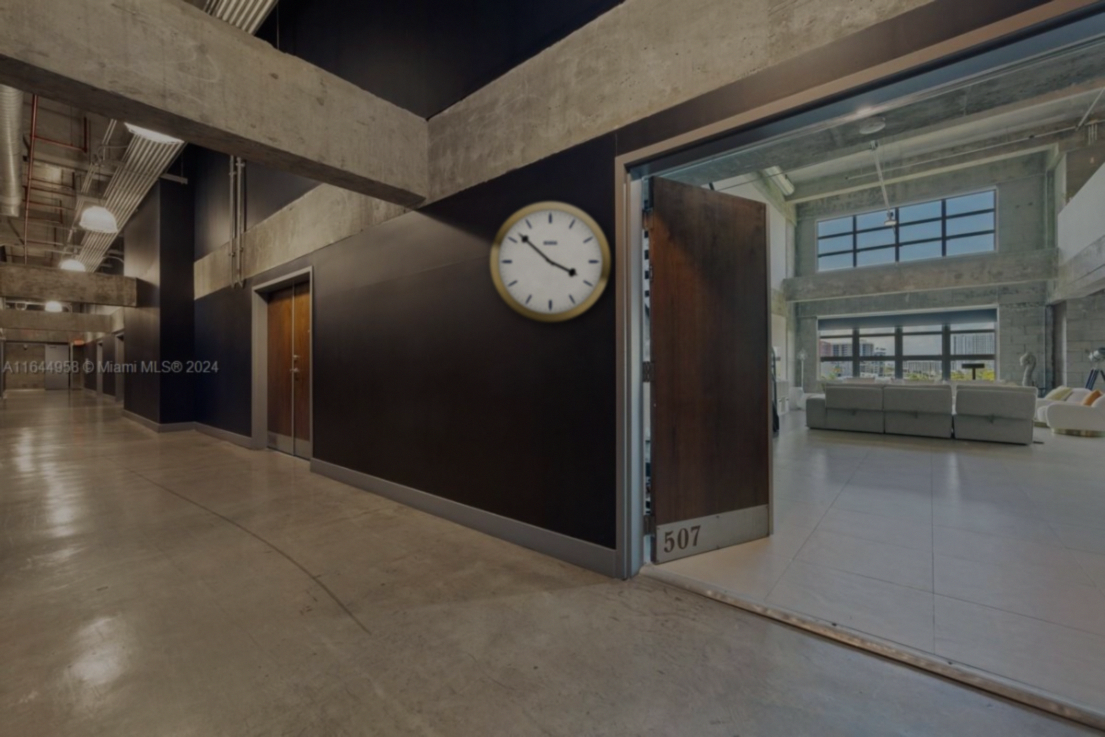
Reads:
h=3 m=52
